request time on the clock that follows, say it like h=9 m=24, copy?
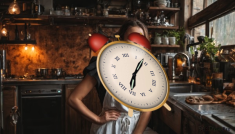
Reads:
h=7 m=8
